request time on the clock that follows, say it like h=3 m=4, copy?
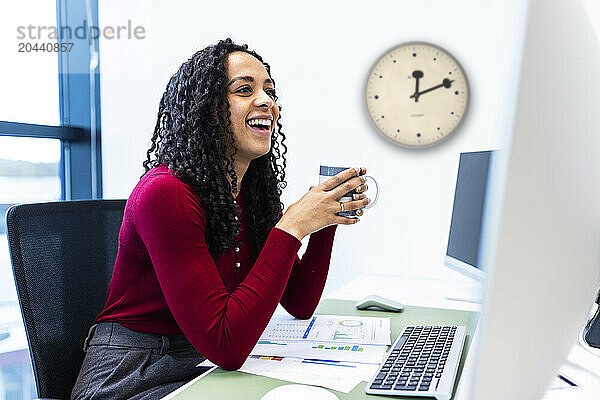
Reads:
h=12 m=12
